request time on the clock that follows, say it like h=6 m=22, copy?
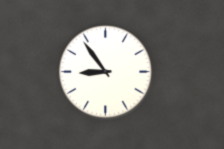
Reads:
h=8 m=54
